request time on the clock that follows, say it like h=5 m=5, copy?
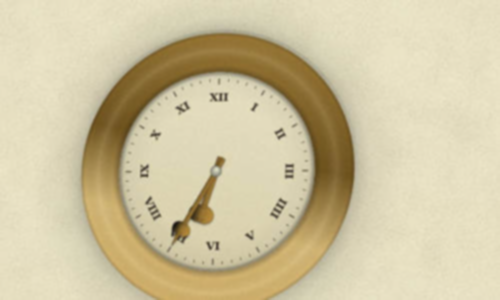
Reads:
h=6 m=35
